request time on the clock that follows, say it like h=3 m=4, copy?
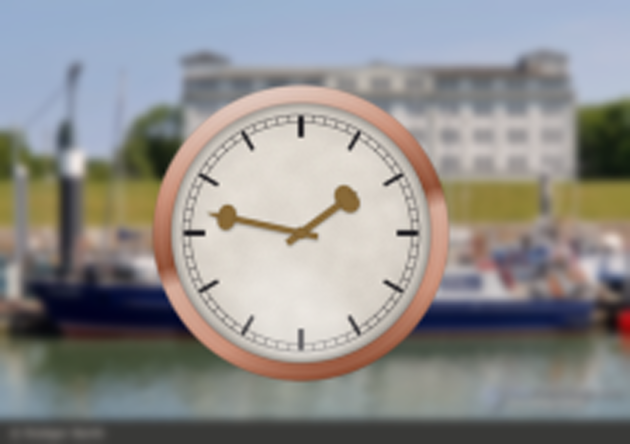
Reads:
h=1 m=47
